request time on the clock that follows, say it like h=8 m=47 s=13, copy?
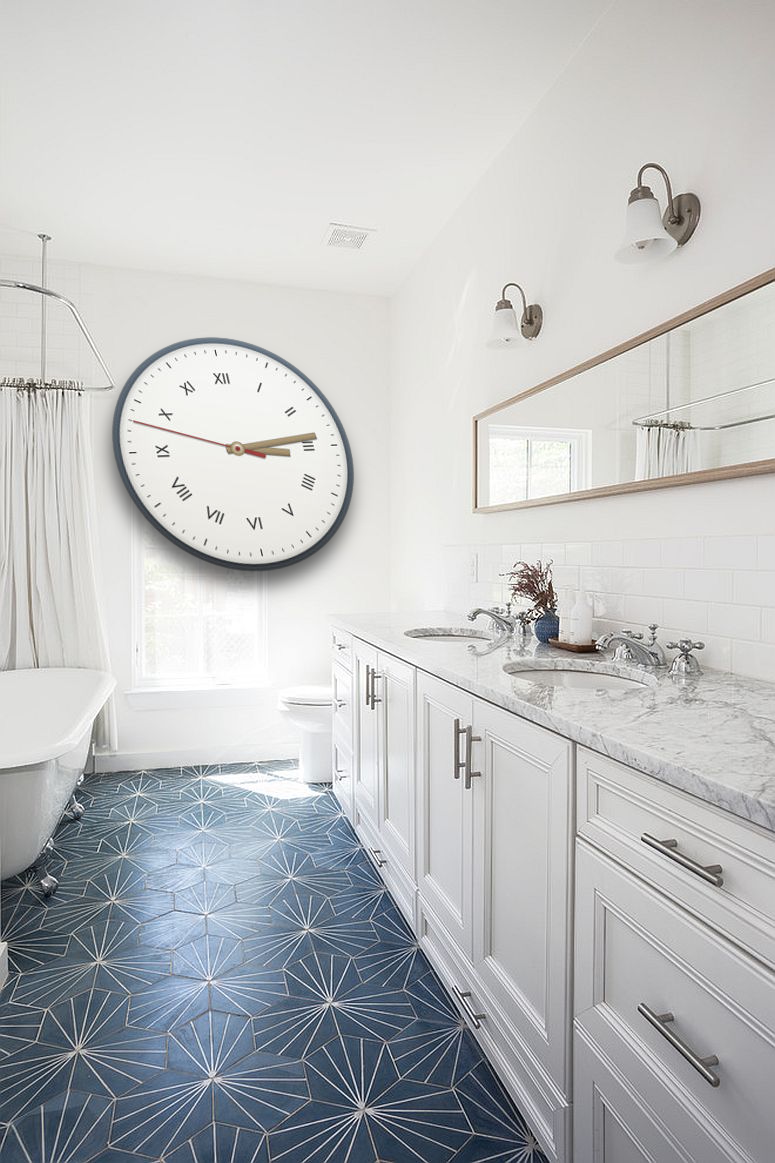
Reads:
h=3 m=13 s=48
